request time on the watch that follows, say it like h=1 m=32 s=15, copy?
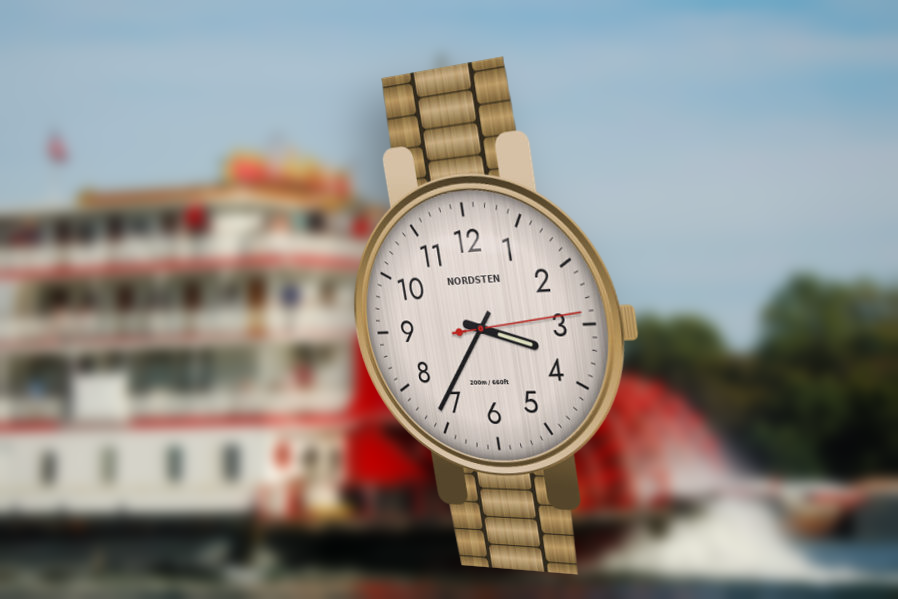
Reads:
h=3 m=36 s=14
